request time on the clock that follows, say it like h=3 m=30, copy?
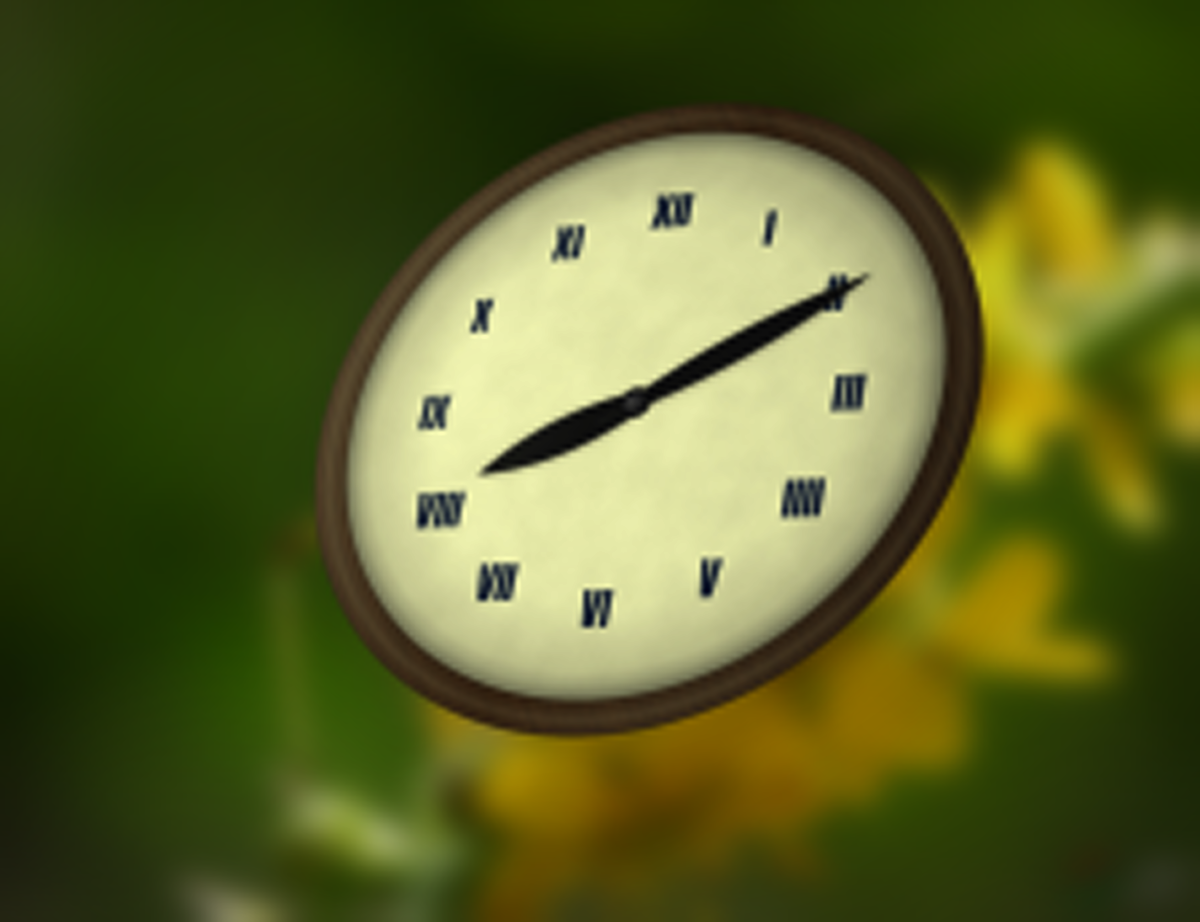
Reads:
h=8 m=10
